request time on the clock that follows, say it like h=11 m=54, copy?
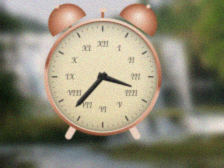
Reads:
h=3 m=37
